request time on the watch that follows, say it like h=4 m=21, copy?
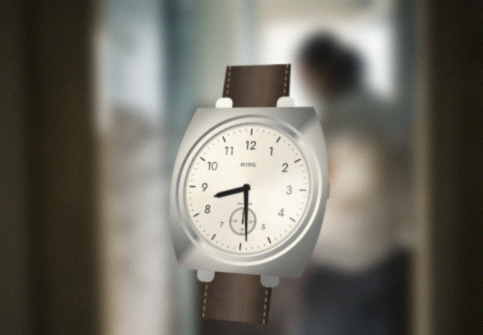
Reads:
h=8 m=29
